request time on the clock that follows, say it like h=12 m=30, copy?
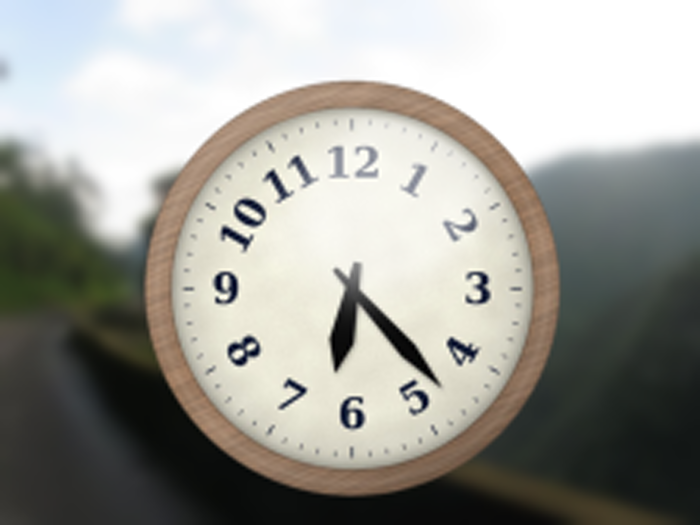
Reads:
h=6 m=23
